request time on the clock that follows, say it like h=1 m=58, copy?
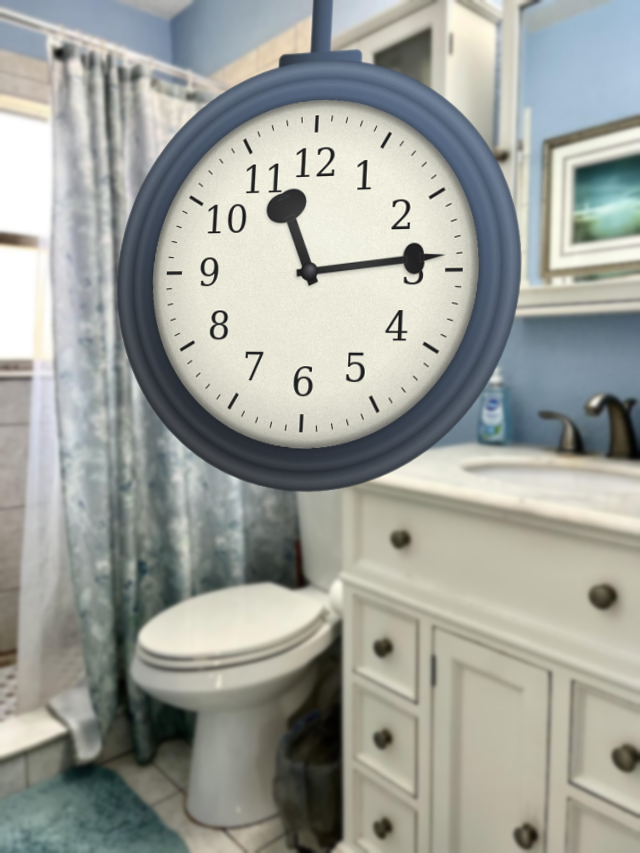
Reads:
h=11 m=14
